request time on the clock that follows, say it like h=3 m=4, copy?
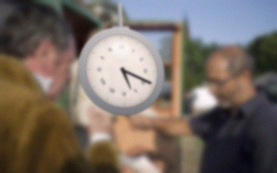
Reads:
h=5 m=19
